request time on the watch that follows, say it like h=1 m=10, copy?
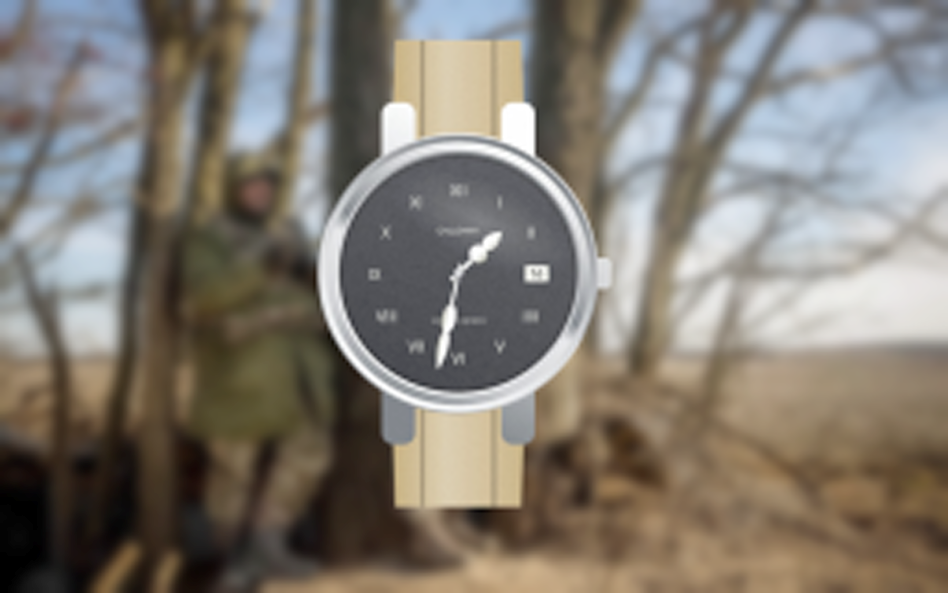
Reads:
h=1 m=32
